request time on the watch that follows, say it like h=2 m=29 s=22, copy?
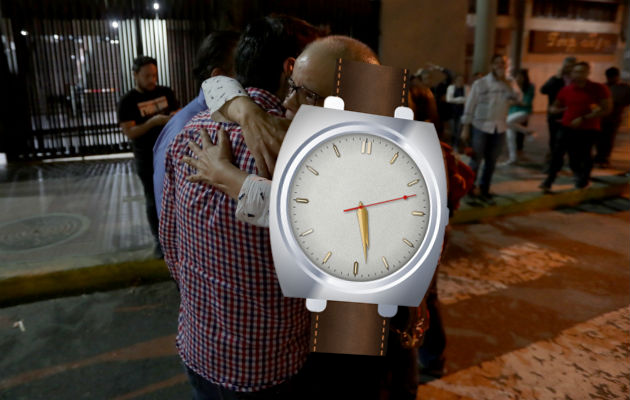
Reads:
h=5 m=28 s=12
